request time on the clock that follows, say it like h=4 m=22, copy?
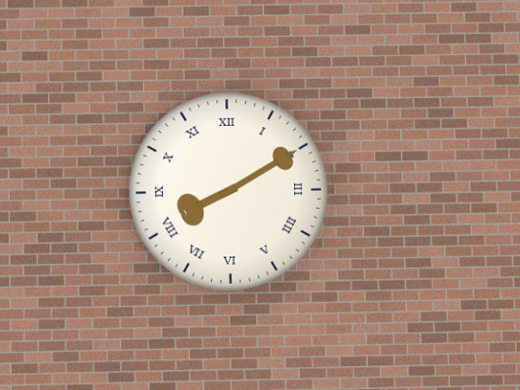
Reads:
h=8 m=10
